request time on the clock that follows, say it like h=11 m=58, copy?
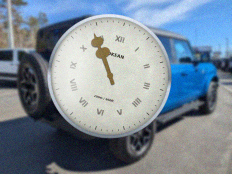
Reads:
h=10 m=54
